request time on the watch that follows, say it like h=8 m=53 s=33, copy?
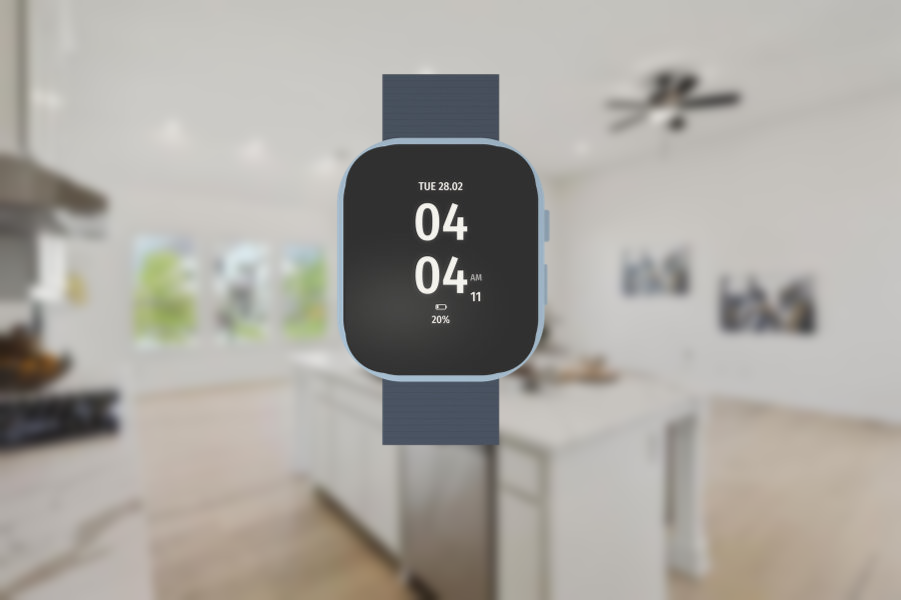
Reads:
h=4 m=4 s=11
